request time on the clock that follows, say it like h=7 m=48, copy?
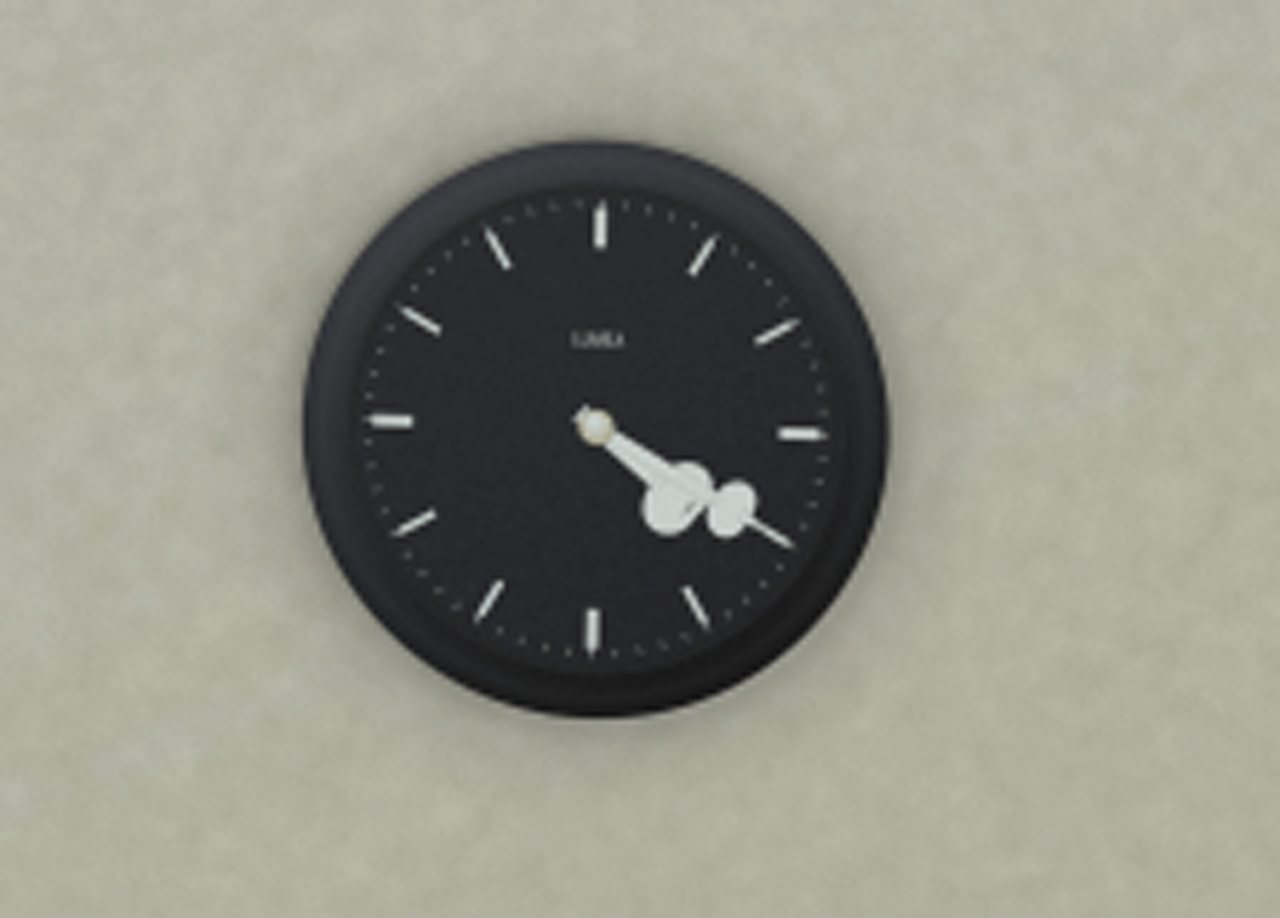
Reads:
h=4 m=20
